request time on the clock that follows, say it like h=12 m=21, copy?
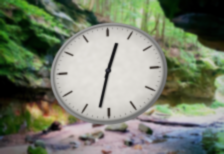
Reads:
h=12 m=32
